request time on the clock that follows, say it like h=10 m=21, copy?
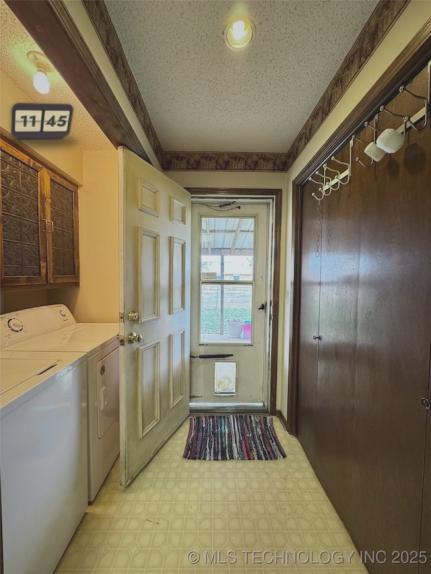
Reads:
h=11 m=45
